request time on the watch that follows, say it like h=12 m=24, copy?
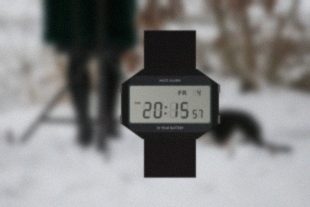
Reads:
h=20 m=15
